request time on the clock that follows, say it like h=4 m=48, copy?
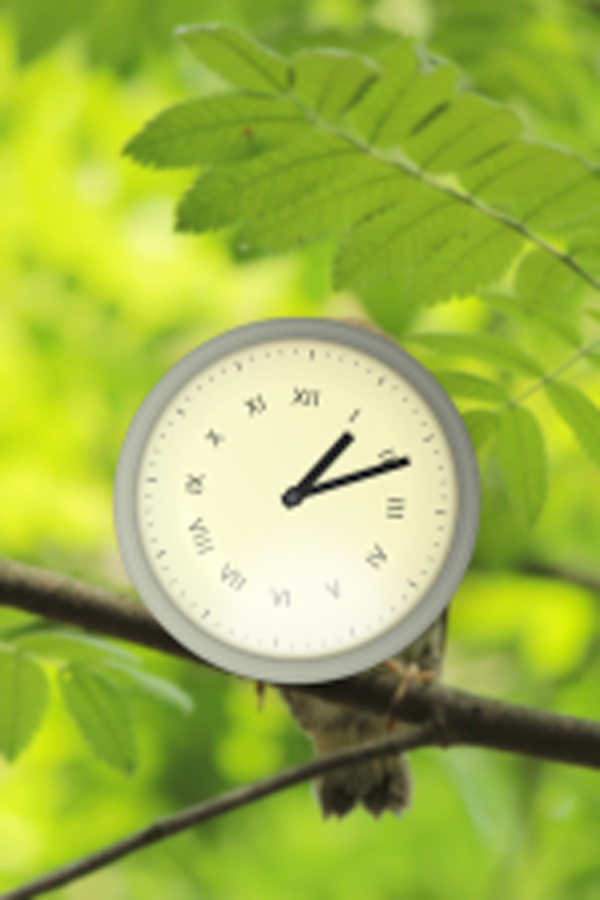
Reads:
h=1 m=11
